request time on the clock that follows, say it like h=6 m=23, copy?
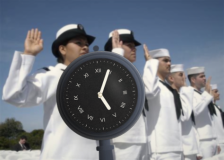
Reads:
h=5 m=4
